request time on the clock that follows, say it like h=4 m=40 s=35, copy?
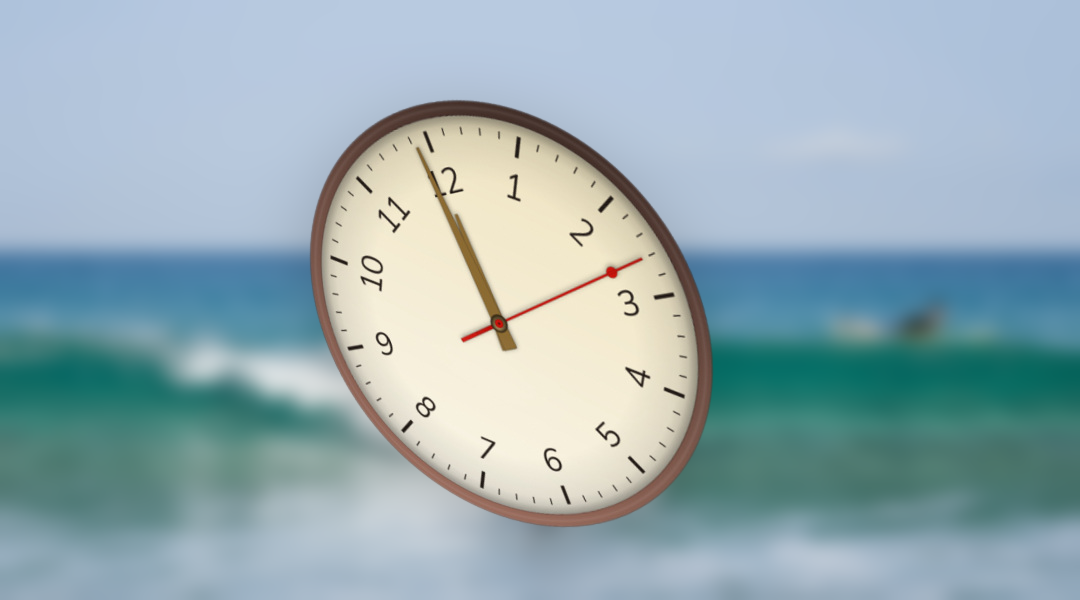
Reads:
h=11 m=59 s=13
